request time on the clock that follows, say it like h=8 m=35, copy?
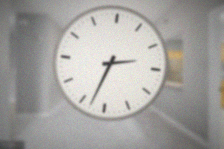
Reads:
h=2 m=33
